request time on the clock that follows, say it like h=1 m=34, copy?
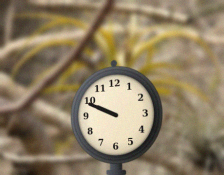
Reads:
h=9 m=49
